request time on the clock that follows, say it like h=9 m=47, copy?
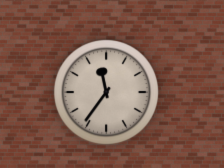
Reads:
h=11 m=36
